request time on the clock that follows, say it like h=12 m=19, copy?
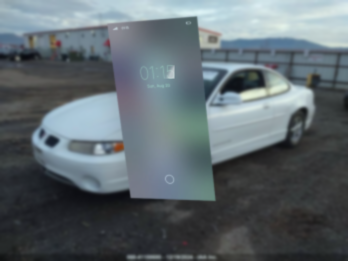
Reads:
h=1 m=15
